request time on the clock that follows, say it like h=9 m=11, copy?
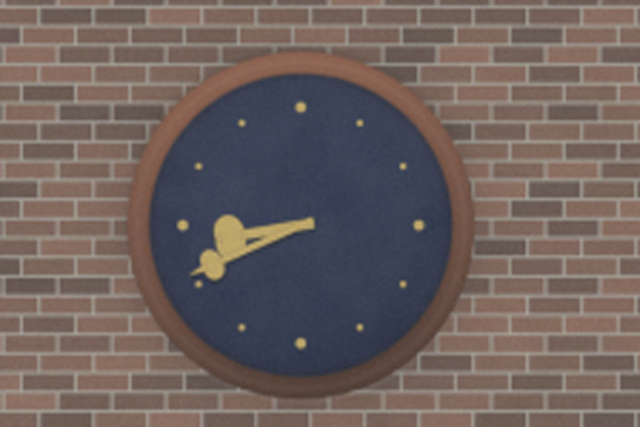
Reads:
h=8 m=41
